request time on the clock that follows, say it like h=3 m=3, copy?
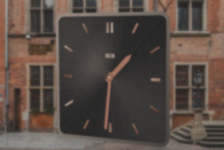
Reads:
h=1 m=31
